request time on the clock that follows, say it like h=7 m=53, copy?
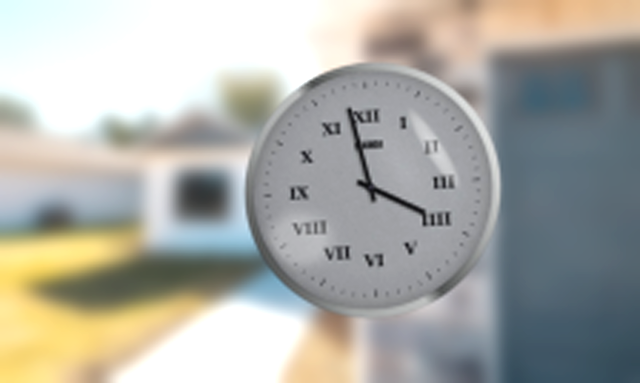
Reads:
h=3 m=58
